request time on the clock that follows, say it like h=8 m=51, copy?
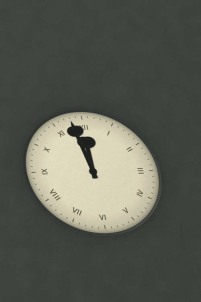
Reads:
h=11 m=58
